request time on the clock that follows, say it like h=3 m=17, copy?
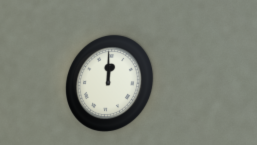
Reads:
h=11 m=59
